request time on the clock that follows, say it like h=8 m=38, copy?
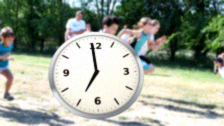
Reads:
h=6 m=59
